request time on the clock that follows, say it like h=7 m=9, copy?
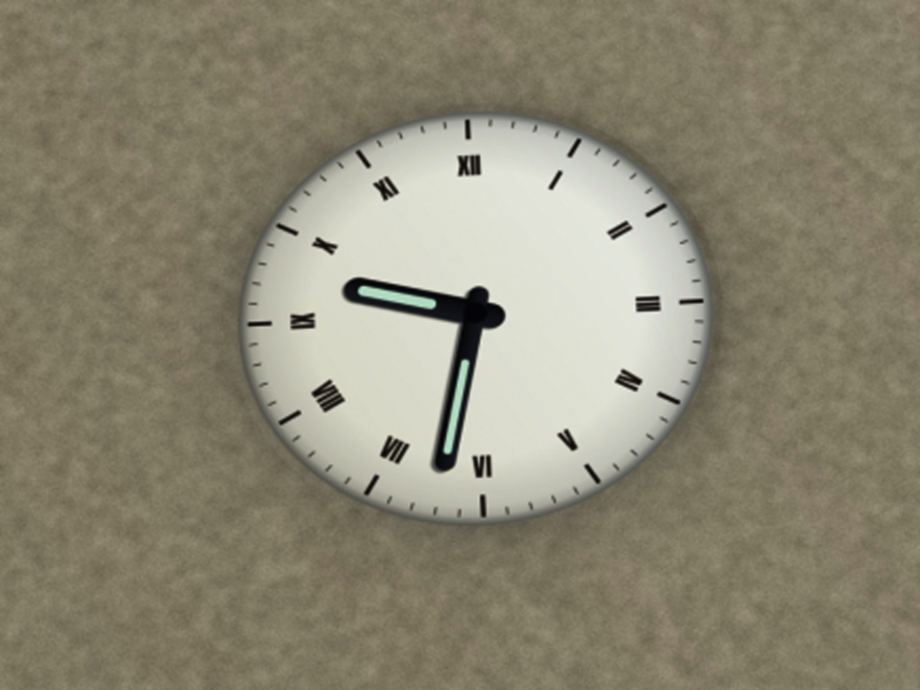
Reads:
h=9 m=32
